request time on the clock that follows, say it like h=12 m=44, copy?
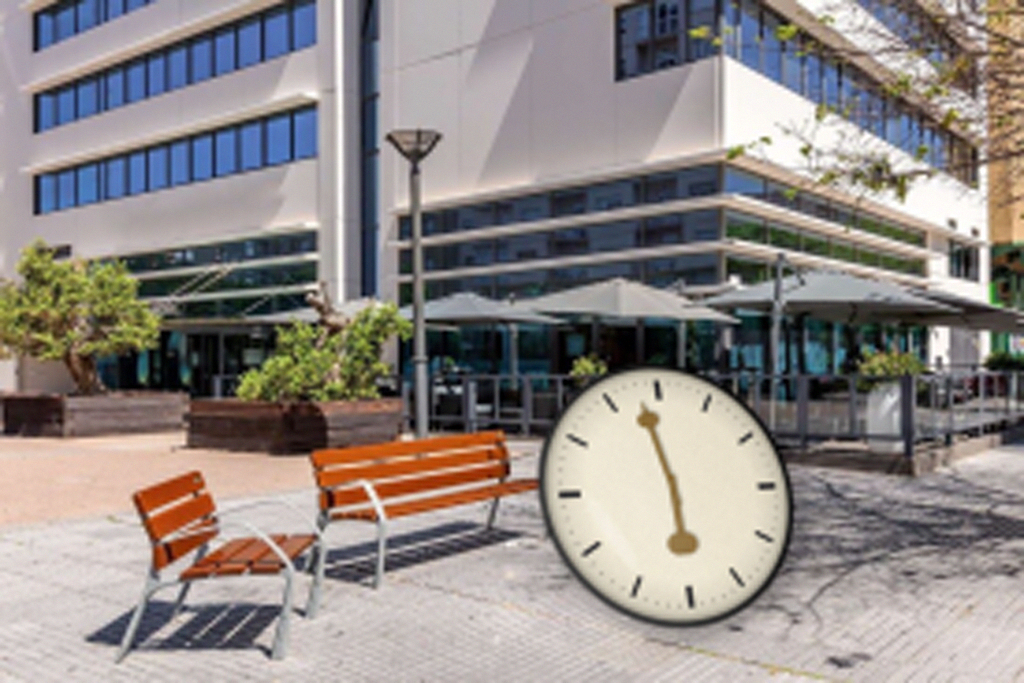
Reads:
h=5 m=58
